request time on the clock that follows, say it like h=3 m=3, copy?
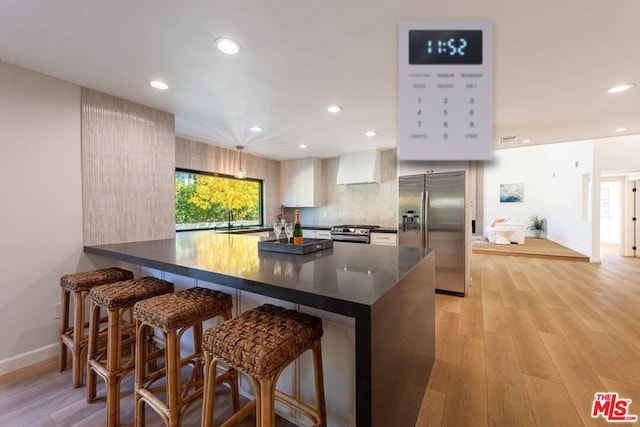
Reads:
h=11 m=52
